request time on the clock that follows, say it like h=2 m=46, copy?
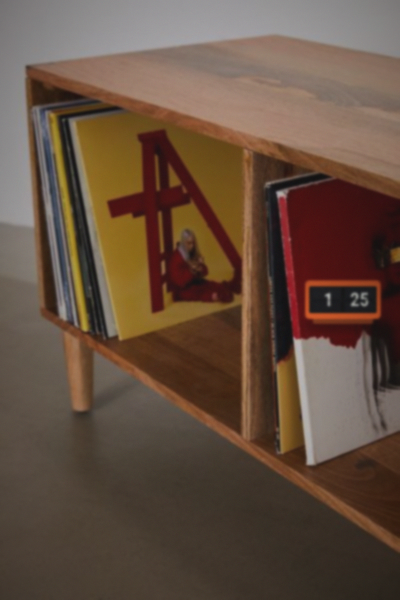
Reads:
h=1 m=25
